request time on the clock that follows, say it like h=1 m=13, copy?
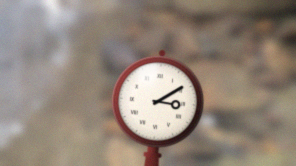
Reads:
h=3 m=9
